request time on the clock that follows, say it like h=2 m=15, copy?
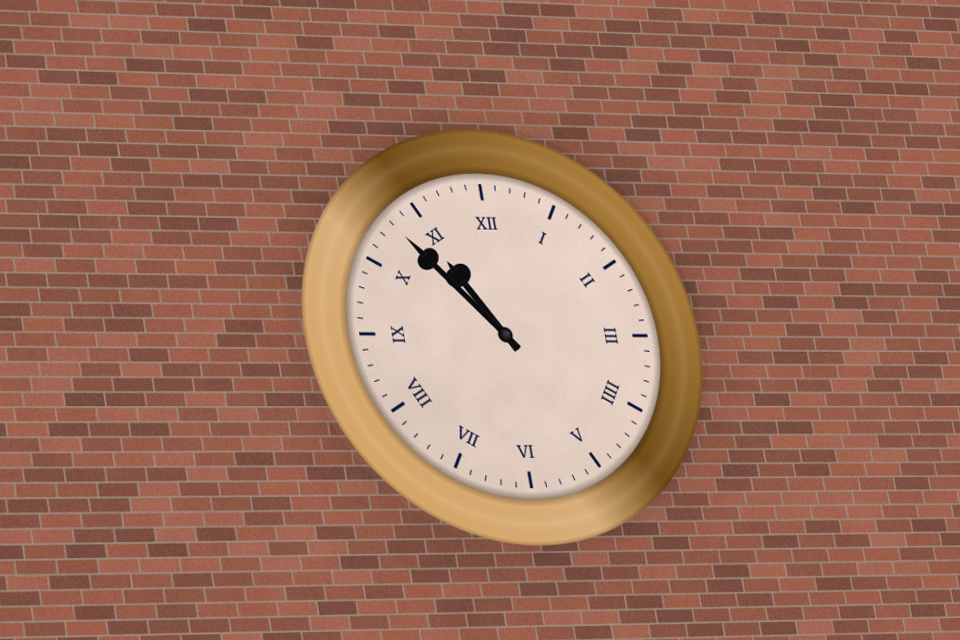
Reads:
h=10 m=53
